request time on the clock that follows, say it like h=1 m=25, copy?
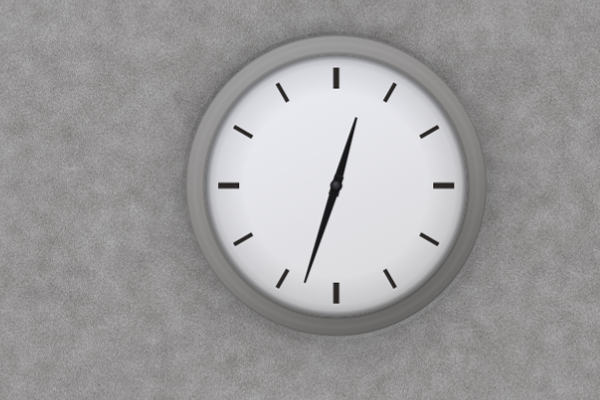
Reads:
h=12 m=33
